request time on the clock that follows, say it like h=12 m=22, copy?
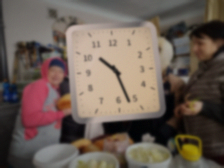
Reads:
h=10 m=27
